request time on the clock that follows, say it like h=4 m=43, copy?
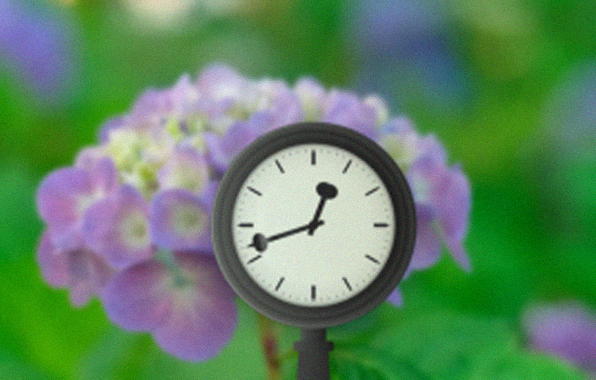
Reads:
h=12 m=42
